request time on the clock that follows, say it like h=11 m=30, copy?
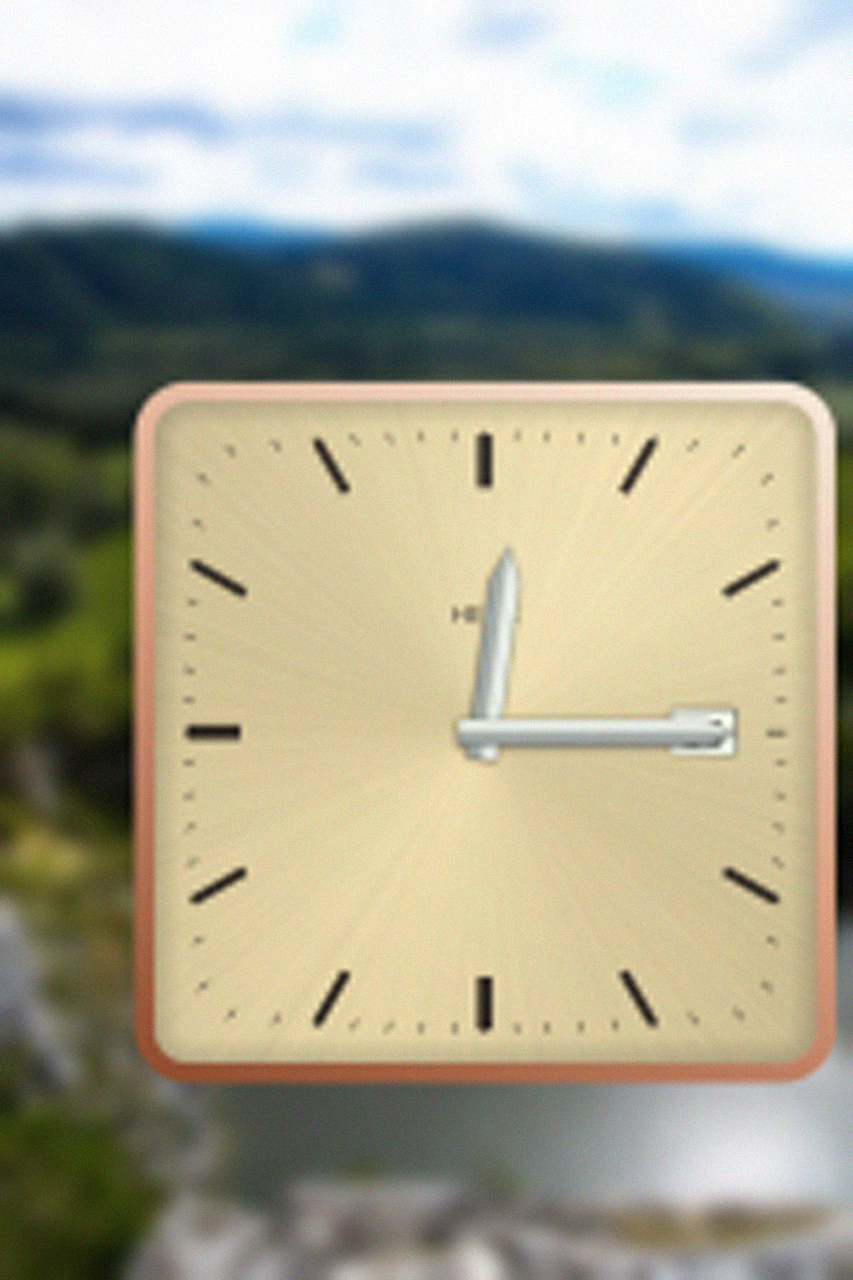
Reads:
h=12 m=15
